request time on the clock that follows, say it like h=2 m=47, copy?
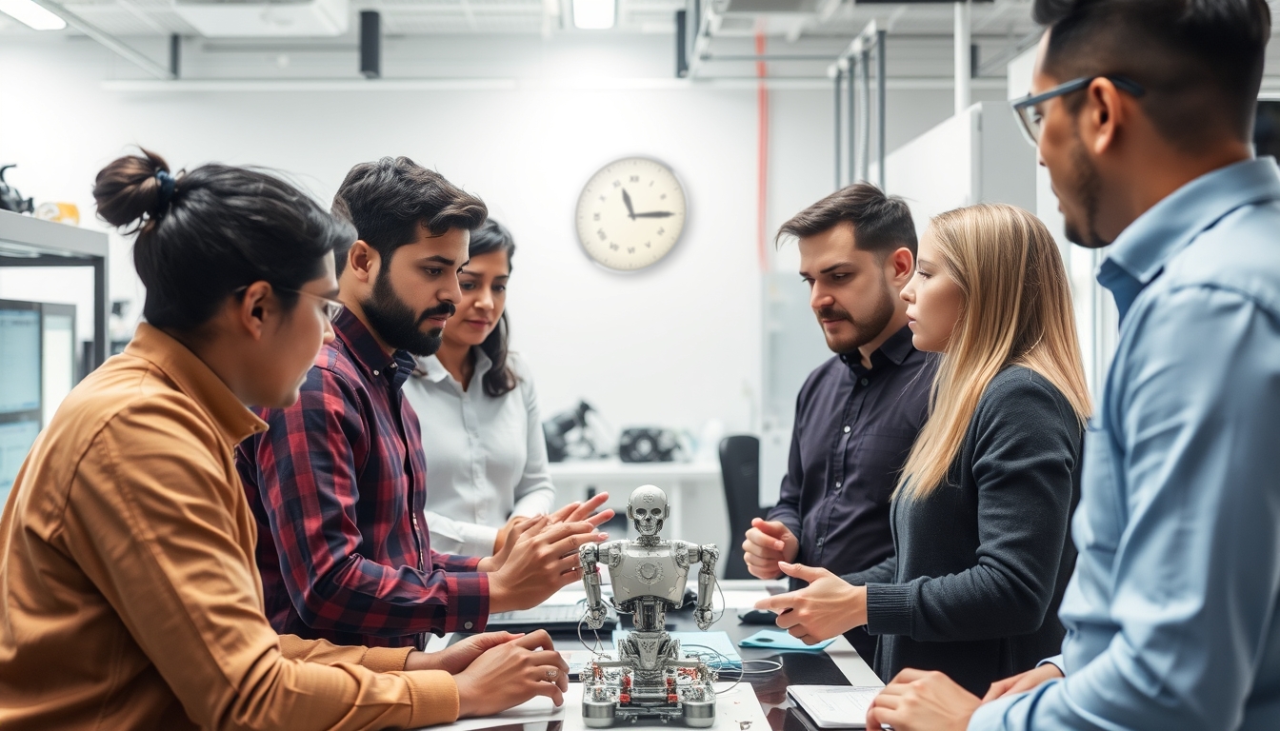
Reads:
h=11 m=15
